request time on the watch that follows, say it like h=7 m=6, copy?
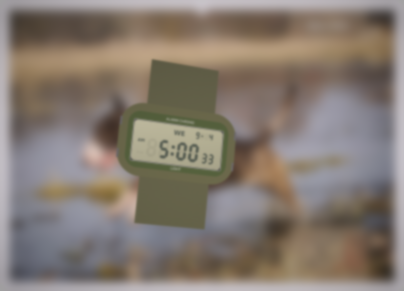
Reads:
h=5 m=0
